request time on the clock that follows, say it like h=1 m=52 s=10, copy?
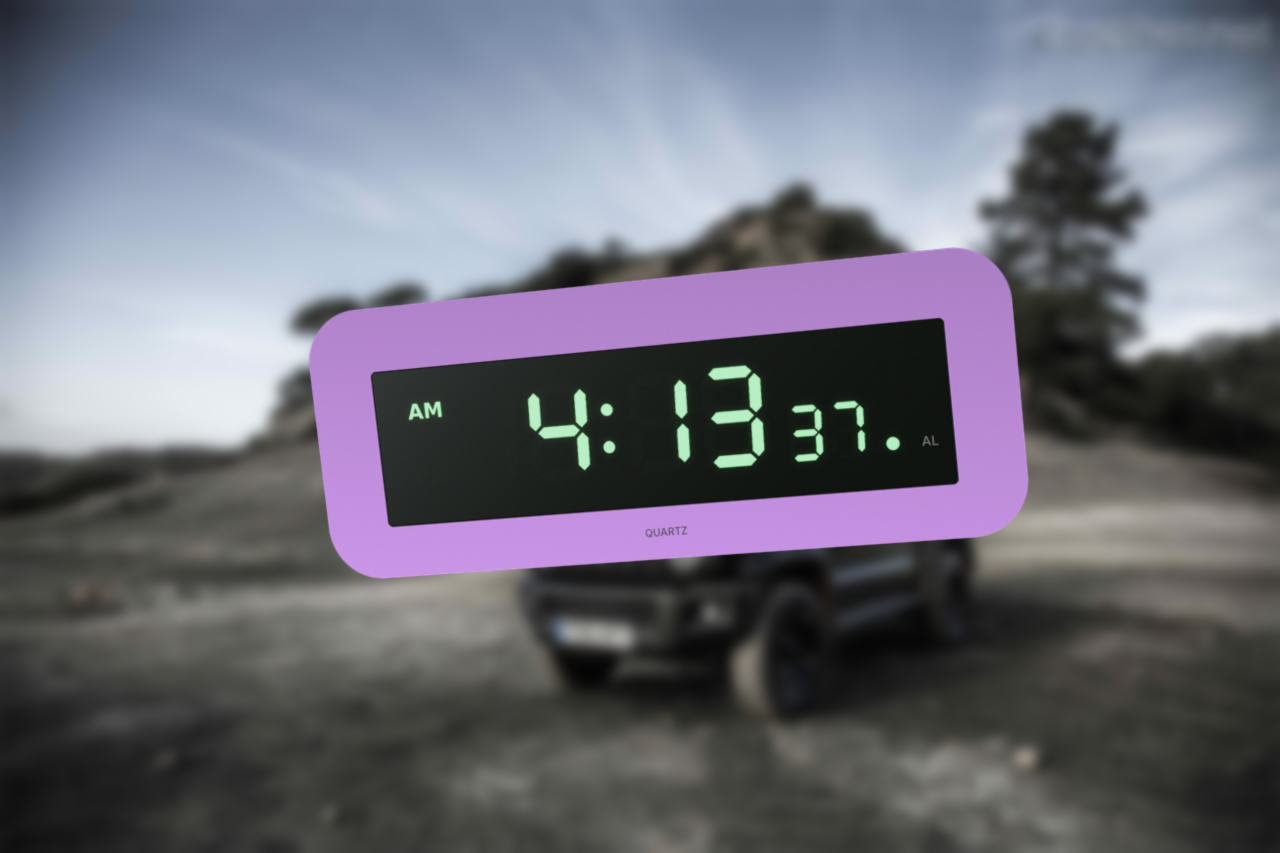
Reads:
h=4 m=13 s=37
